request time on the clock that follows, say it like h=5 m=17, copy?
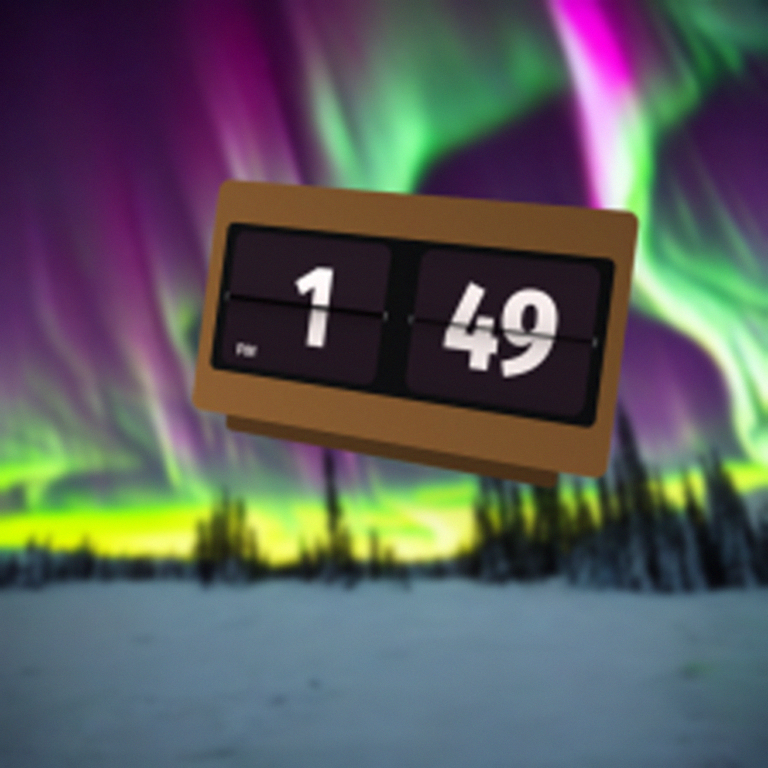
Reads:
h=1 m=49
